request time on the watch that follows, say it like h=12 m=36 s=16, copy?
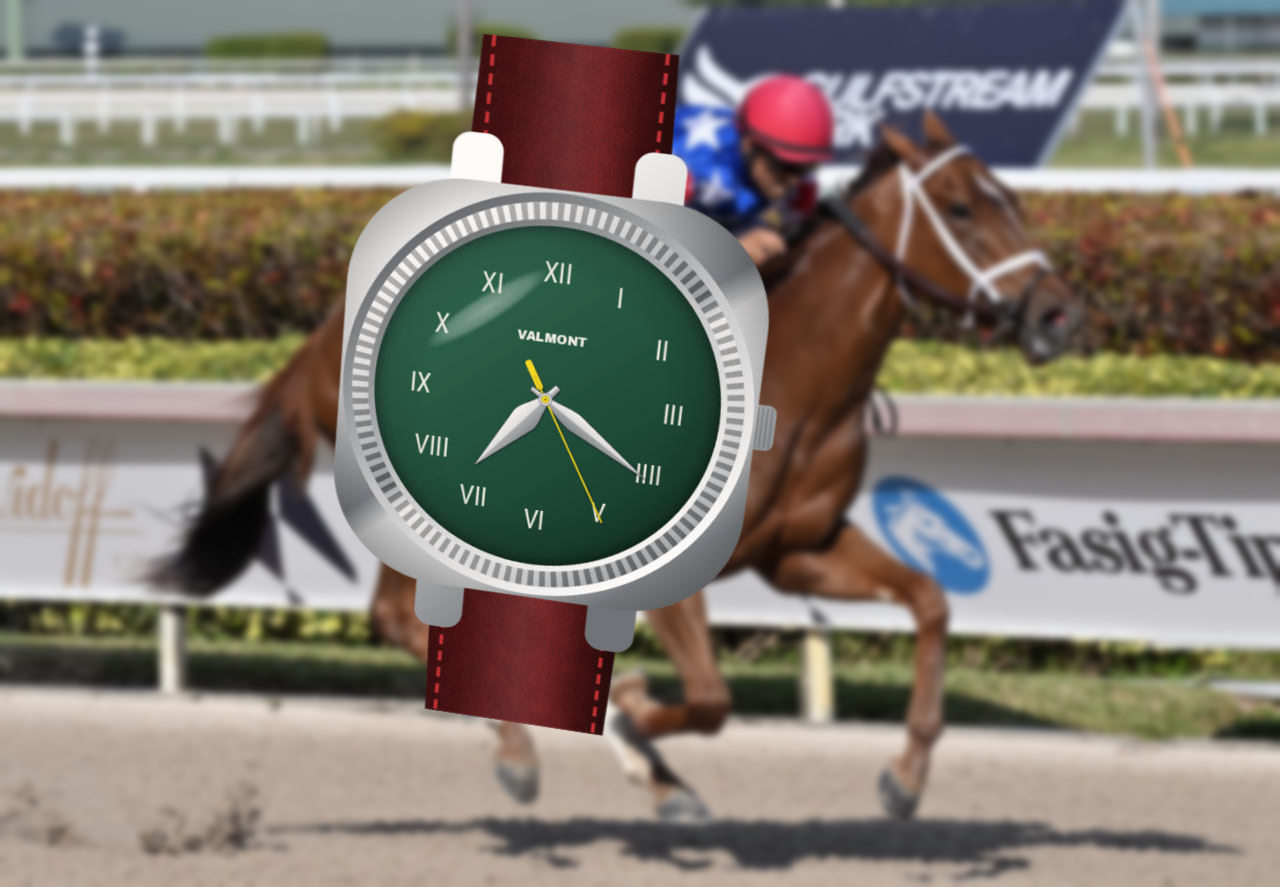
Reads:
h=7 m=20 s=25
